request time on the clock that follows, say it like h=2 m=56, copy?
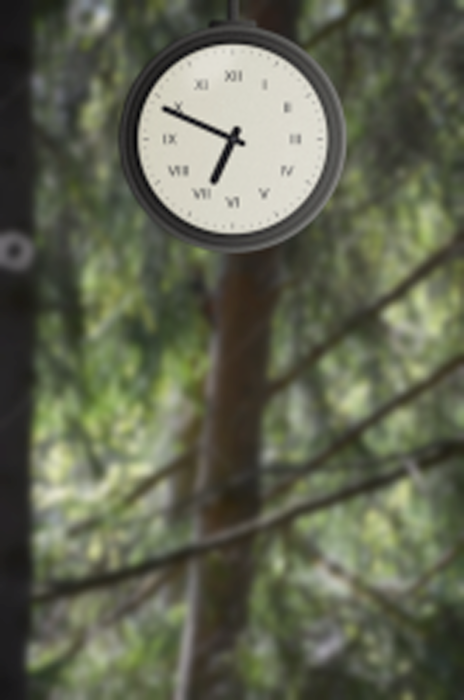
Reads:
h=6 m=49
